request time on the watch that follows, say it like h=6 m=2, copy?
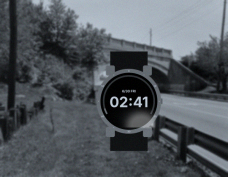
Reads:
h=2 m=41
